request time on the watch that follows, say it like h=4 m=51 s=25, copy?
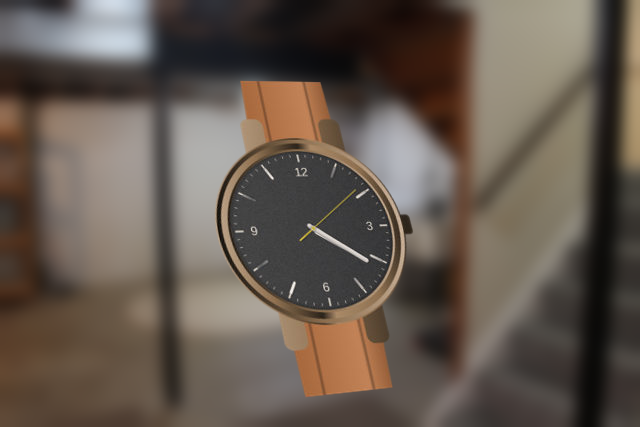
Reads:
h=4 m=21 s=9
